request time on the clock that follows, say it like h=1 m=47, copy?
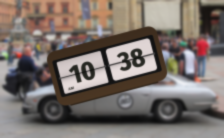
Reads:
h=10 m=38
